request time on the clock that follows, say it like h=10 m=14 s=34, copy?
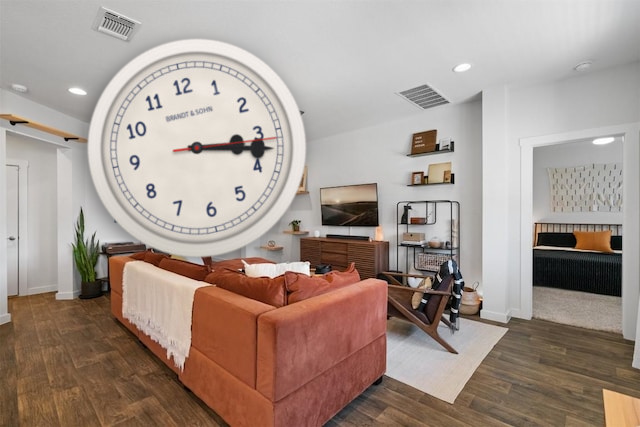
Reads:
h=3 m=17 s=16
